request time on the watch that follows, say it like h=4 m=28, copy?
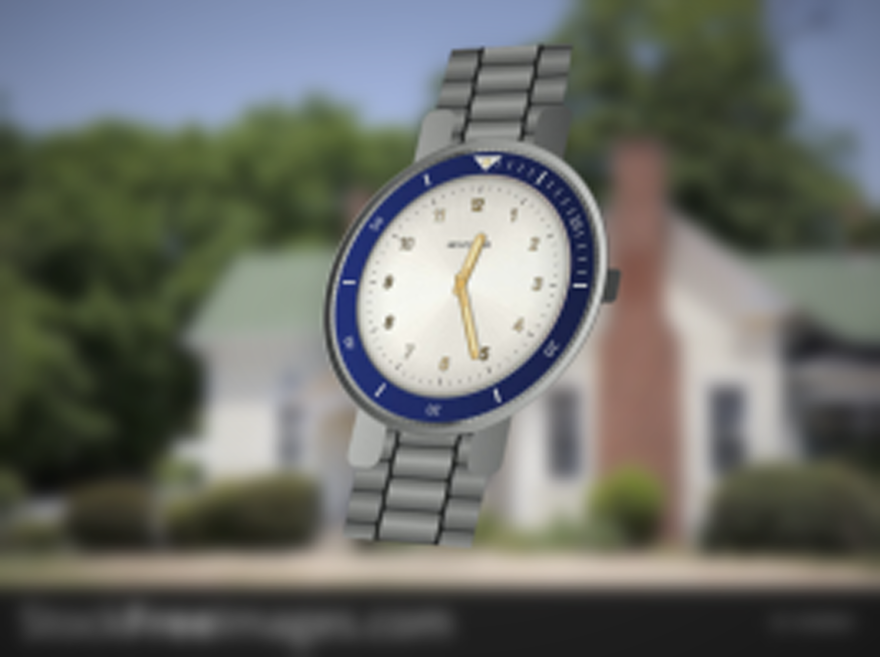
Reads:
h=12 m=26
